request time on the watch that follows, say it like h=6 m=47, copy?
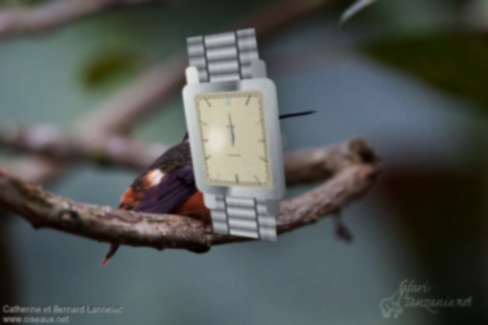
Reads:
h=12 m=0
